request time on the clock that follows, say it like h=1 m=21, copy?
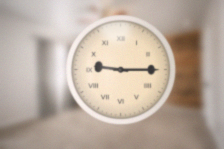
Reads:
h=9 m=15
